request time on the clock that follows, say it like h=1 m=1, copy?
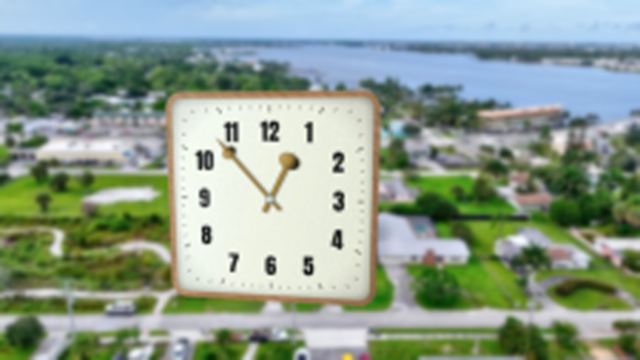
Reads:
h=12 m=53
